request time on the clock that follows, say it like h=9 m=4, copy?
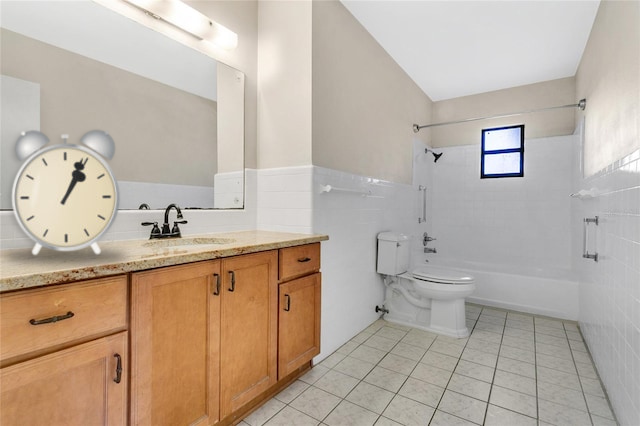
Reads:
h=1 m=4
